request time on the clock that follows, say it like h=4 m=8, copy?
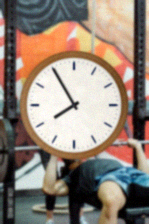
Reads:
h=7 m=55
